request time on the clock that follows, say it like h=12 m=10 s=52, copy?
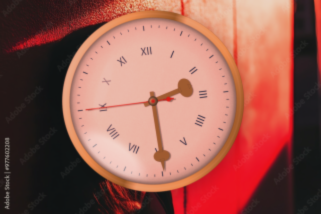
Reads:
h=2 m=29 s=45
